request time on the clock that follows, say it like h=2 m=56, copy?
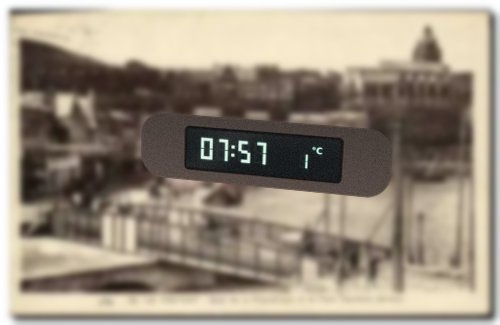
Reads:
h=7 m=57
